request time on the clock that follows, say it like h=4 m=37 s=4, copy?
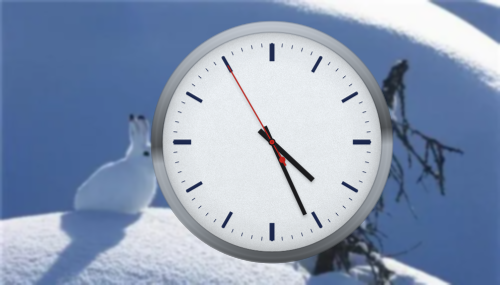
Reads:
h=4 m=25 s=55
